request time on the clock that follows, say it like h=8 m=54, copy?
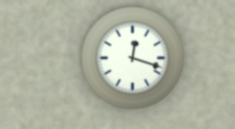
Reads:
h=12 m=18
